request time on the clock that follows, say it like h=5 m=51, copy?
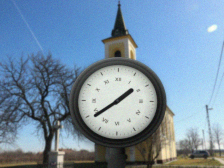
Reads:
h=1 m=39
